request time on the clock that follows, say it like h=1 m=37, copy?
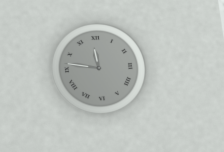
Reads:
h=11 m=47
